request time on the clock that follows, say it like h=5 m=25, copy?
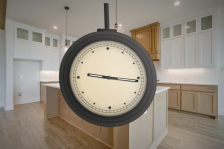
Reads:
h=9 m=16
